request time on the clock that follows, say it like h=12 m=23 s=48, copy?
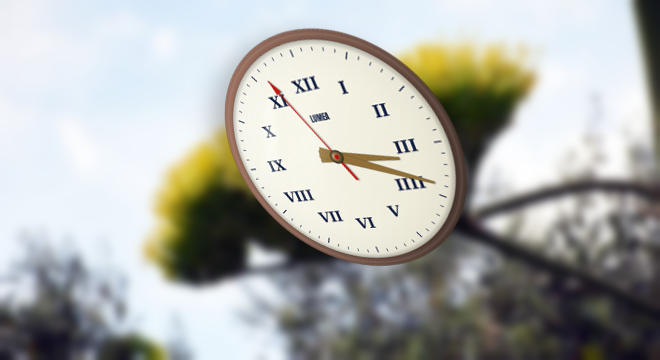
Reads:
h=3 m=18 s=56
